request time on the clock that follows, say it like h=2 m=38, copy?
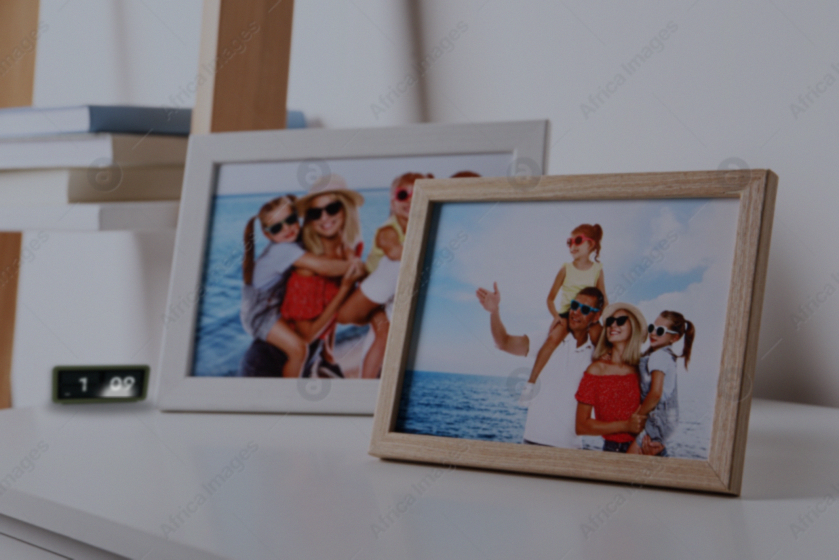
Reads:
h=1 m=9
